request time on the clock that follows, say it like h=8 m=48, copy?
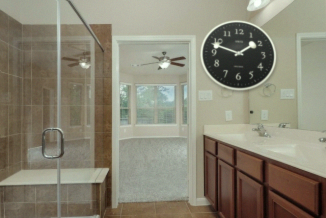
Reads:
h=1 m=48
